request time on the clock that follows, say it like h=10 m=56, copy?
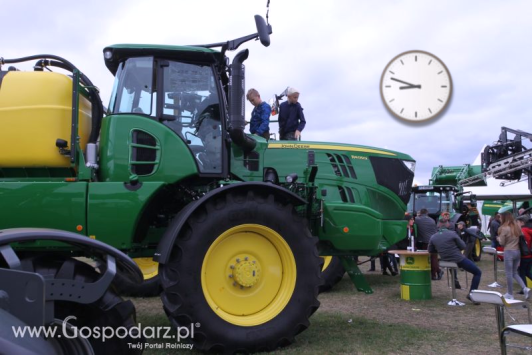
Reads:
h=8 m=48
